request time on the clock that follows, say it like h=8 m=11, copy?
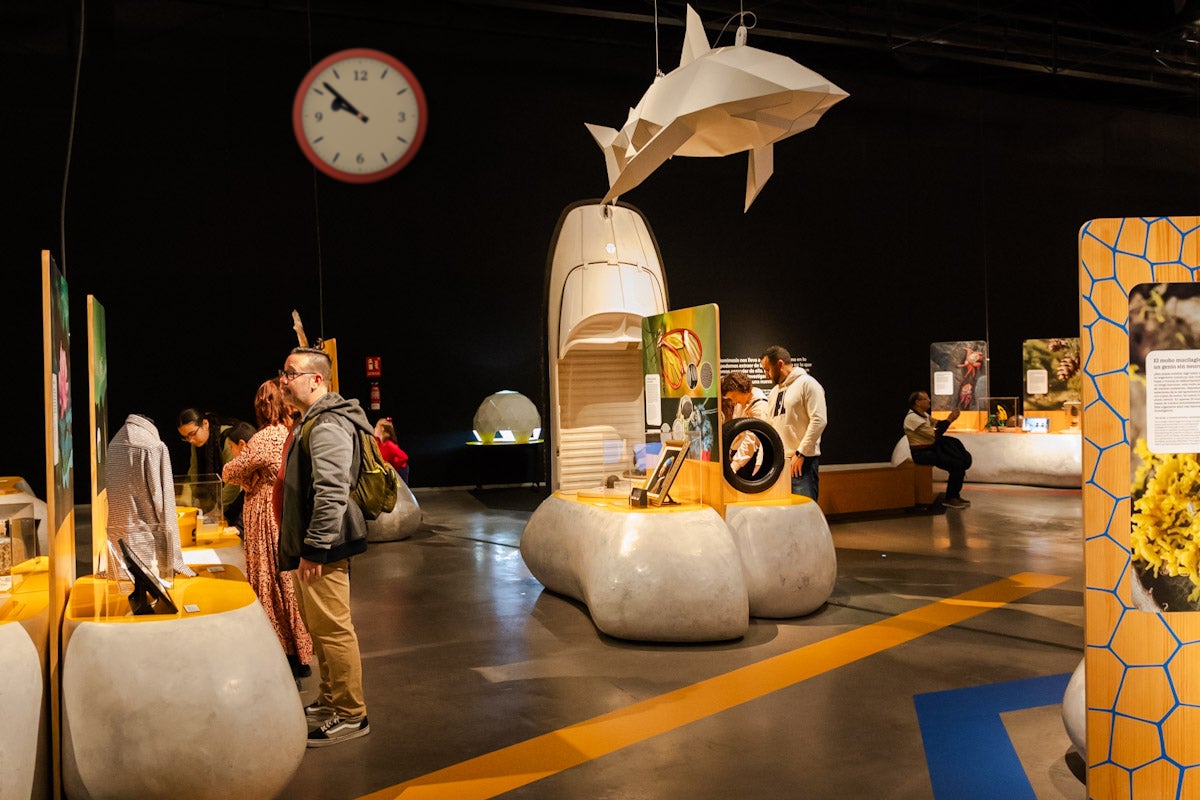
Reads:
h=9 m=52
